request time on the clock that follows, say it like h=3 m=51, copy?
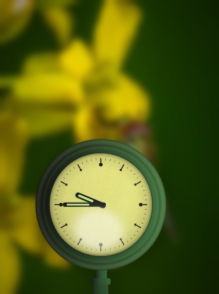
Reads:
h=9 m=45
